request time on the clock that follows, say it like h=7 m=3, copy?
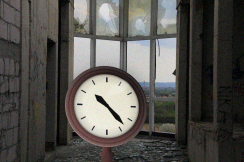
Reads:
h=10 m=23
